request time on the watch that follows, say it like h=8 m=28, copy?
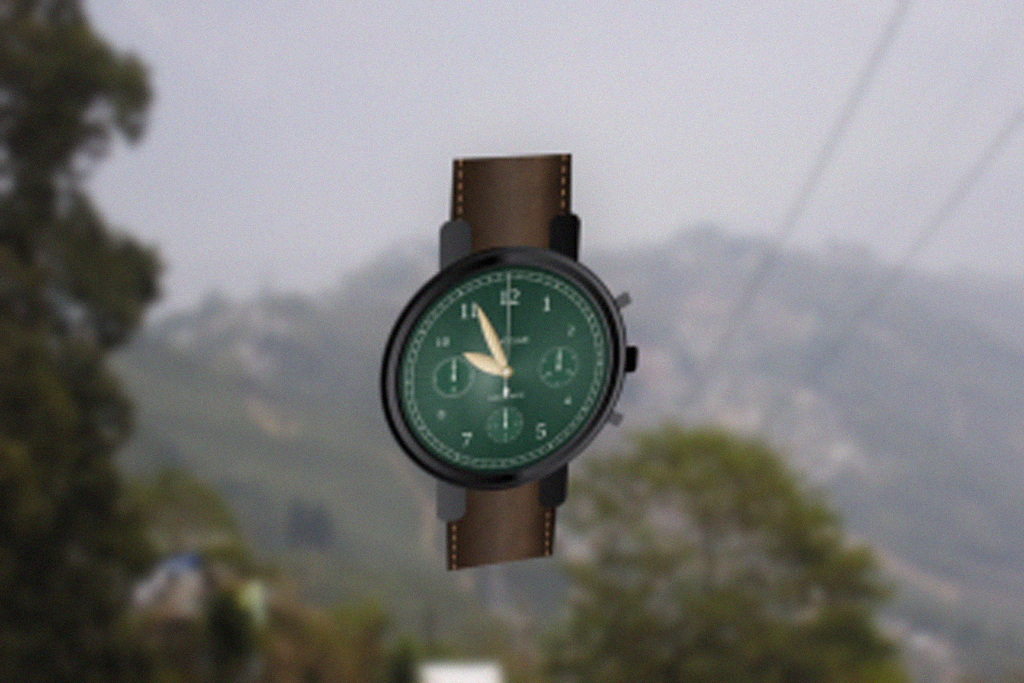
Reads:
h=9 m=56
